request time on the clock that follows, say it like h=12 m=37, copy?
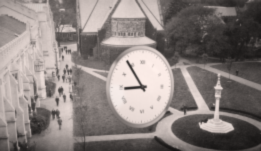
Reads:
h=8 m=54
